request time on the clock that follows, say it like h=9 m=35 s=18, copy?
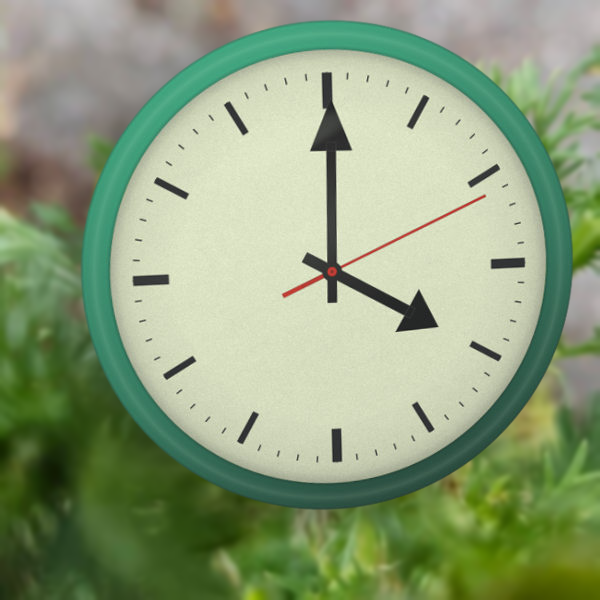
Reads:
h=4 m=0 s=11
